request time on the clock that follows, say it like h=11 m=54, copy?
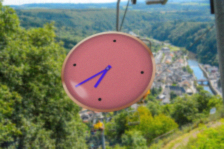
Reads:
h=6 m=38
